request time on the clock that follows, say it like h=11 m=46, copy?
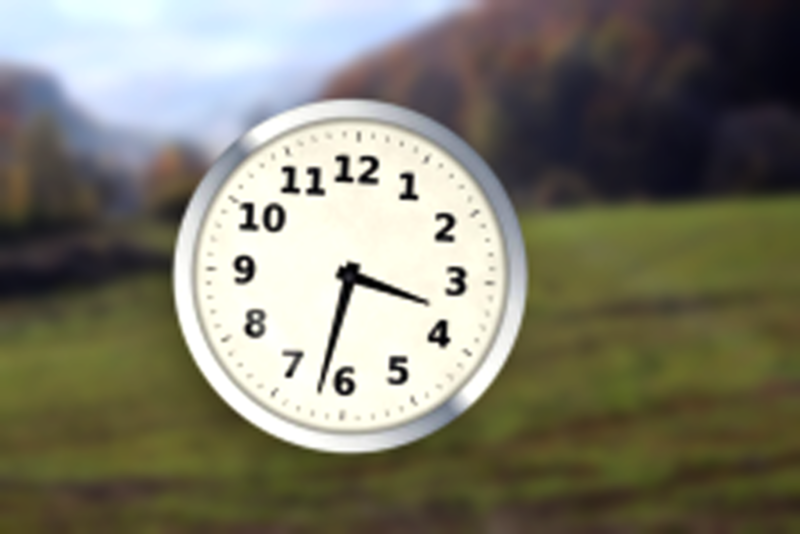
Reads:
h=3 m=32
